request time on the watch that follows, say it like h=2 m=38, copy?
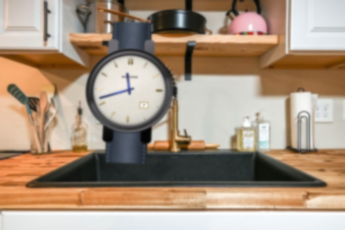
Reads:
h=11 m=42
